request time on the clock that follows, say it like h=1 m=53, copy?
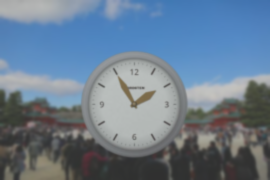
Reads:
h=1 m=55
